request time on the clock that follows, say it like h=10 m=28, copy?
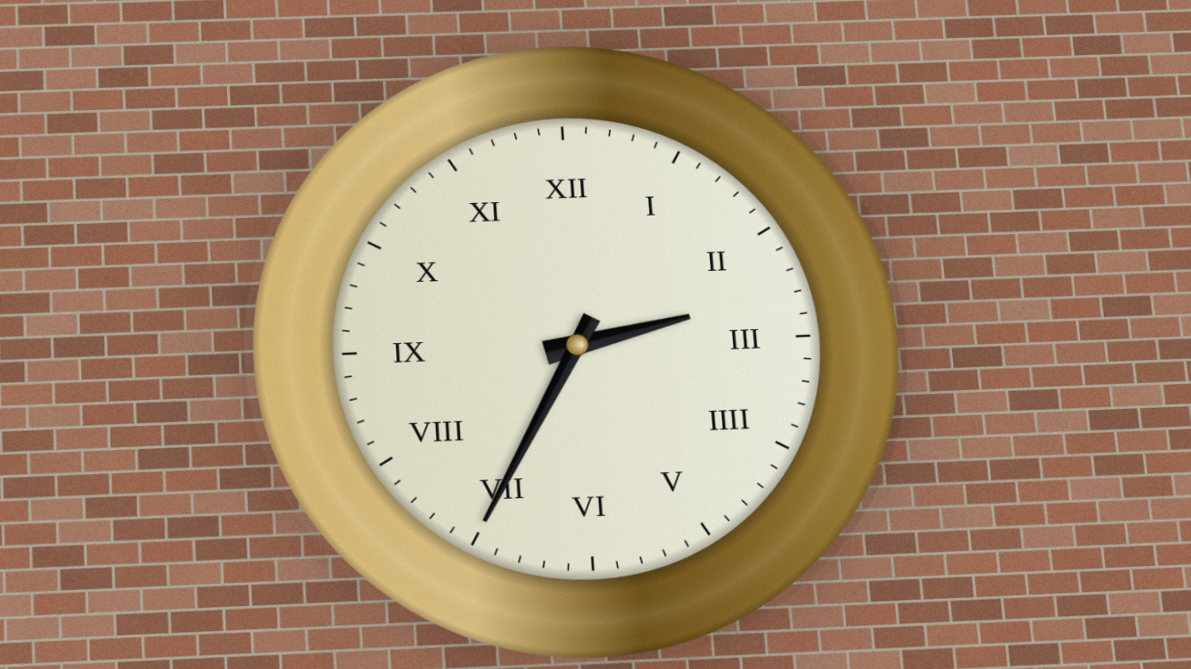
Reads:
h=2 m=35
